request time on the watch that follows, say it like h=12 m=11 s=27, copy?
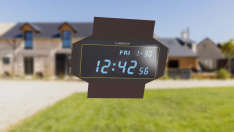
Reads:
h=12 m=42 s=56
